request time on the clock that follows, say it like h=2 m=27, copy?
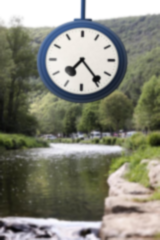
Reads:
h=7 m=24
